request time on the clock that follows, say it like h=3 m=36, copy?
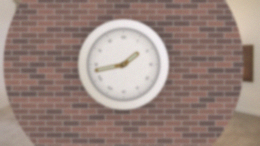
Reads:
h=1 m=43
